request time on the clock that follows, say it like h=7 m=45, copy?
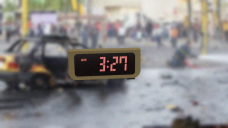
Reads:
h=3 m=27
